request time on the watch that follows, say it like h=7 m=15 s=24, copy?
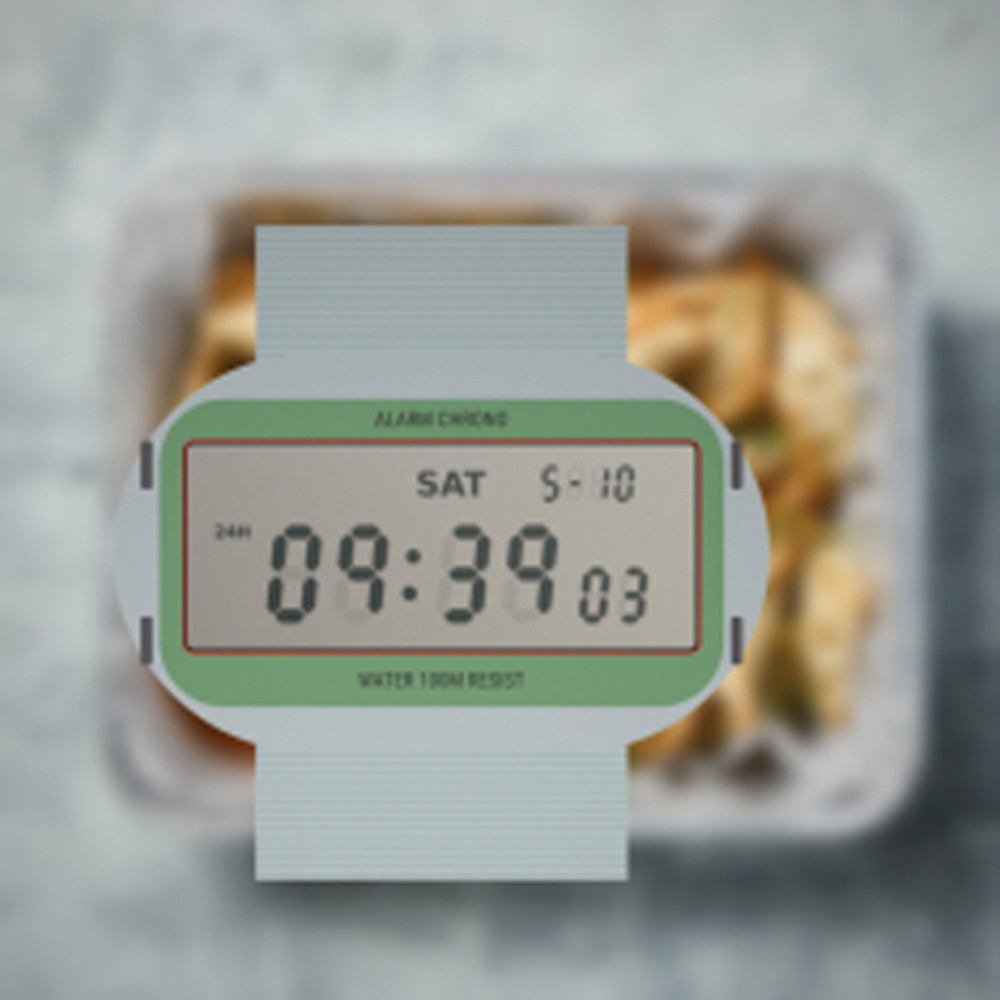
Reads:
h=9 m=39 s=3
